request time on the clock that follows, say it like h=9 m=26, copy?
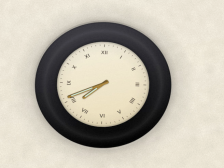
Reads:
h=7 m=41
